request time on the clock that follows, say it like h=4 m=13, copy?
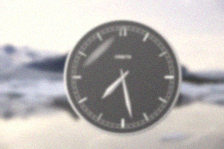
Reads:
h=7 m=28
